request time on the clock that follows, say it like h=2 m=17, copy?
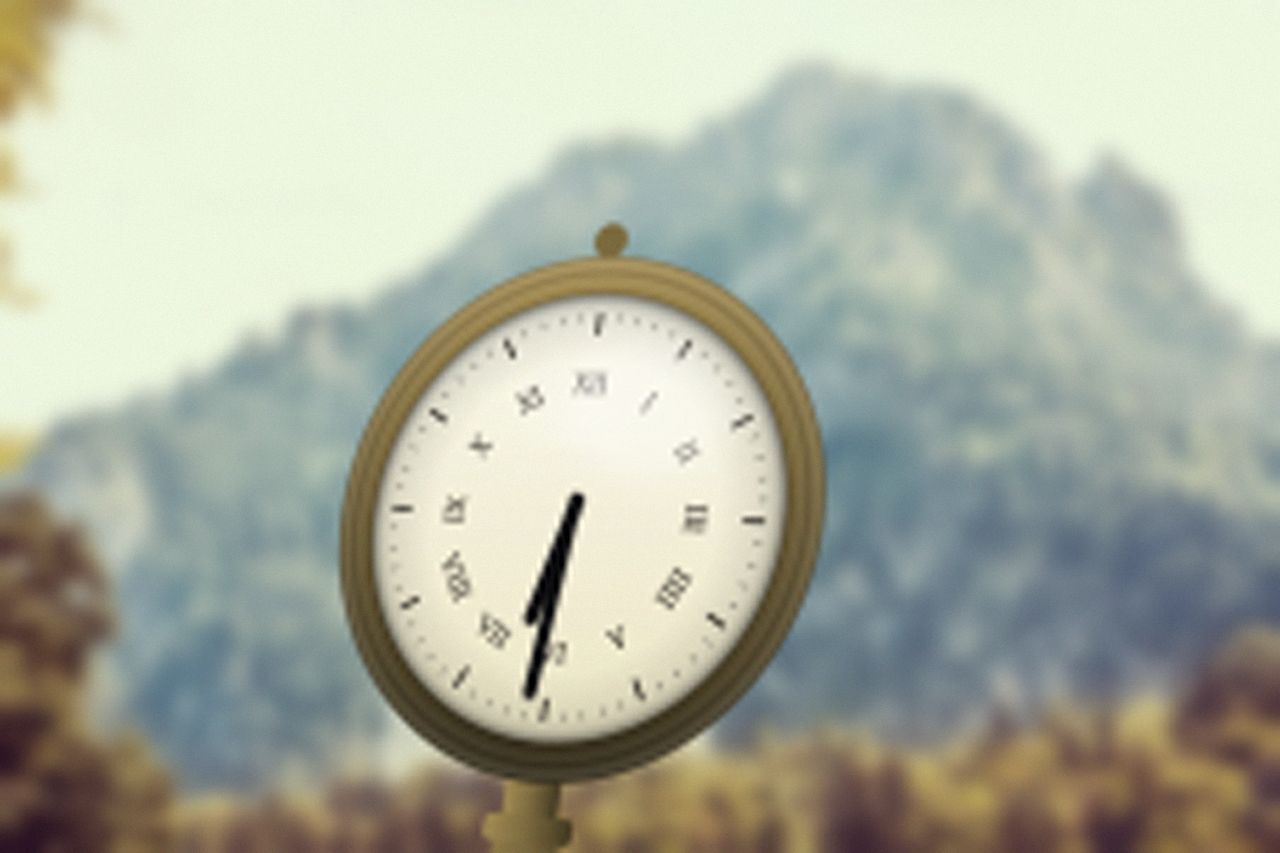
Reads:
h=6 m=31
